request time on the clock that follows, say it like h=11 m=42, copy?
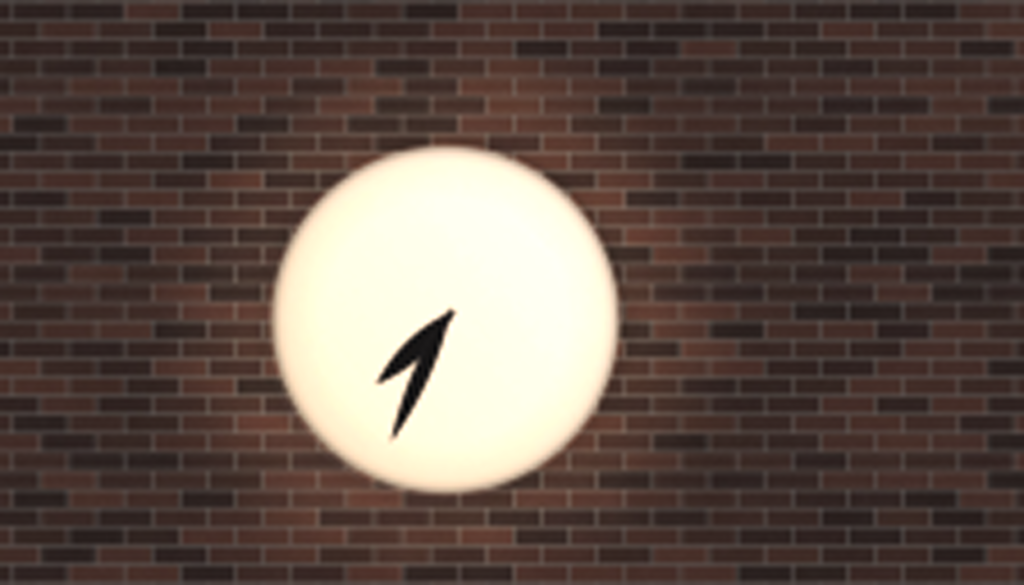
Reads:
h=7 m=34
